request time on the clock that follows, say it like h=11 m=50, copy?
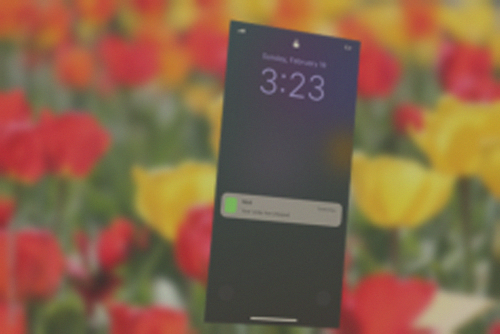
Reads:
h=3 m=23
